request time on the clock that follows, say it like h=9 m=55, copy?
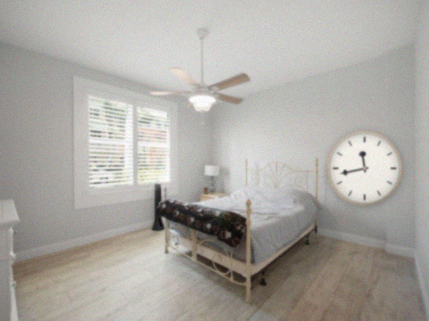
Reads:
h=11 m=43
